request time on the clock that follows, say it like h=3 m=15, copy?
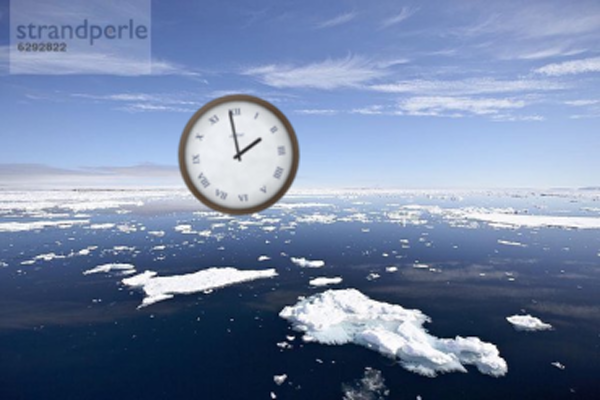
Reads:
h=1 m=59
